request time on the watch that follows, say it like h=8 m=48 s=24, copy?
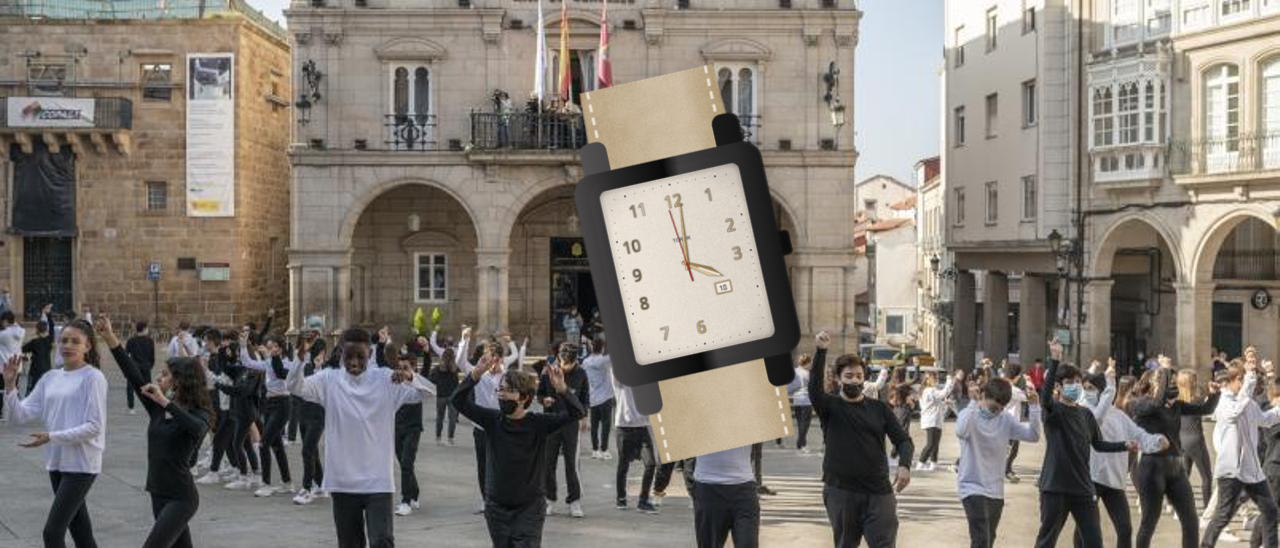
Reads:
h=4 m=0 s=59
